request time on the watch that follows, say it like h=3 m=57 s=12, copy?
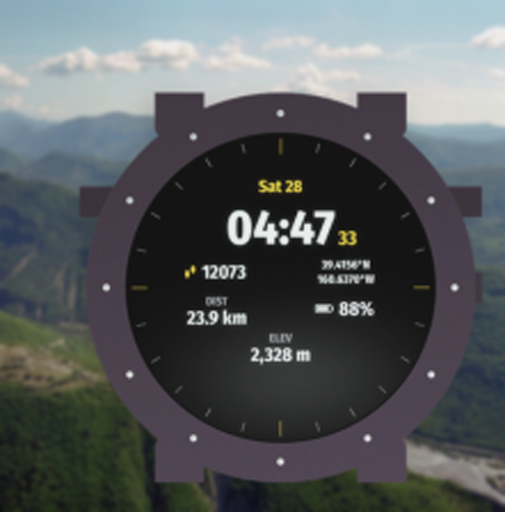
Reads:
h=4 m=47 s=33
